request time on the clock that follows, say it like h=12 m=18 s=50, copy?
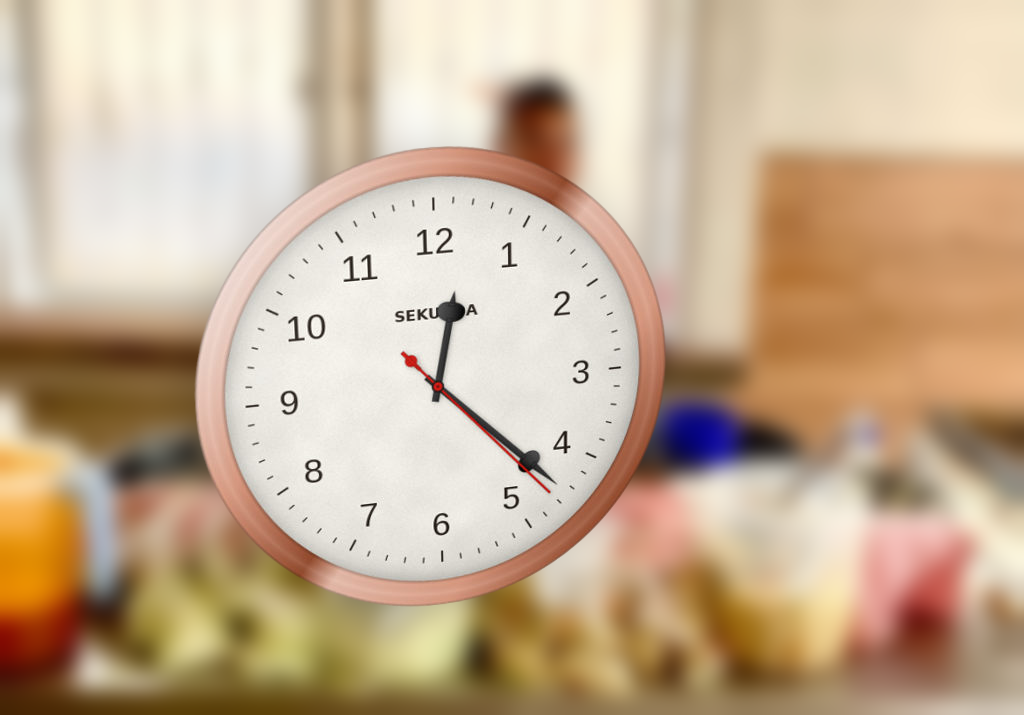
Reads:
h=12 m=22 s=23
